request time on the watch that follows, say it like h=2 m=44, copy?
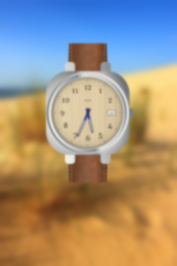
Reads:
h=5 m=34
